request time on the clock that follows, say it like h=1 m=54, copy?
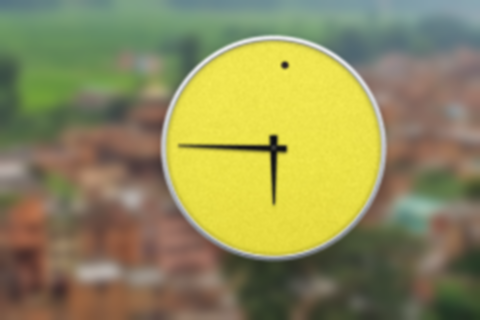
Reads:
h=5 m=44
